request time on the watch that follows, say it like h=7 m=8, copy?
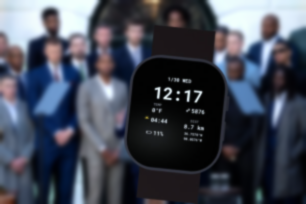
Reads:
h=12 m=17
